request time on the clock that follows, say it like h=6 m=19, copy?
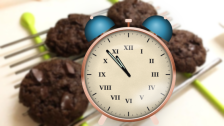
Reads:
h=10 m=53
